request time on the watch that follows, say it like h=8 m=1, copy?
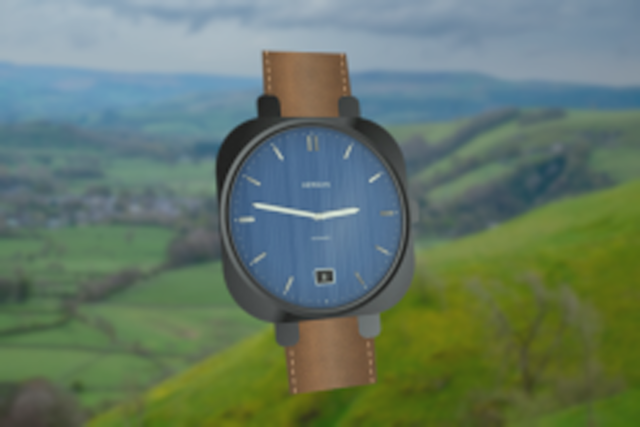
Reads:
h=2 m=47
